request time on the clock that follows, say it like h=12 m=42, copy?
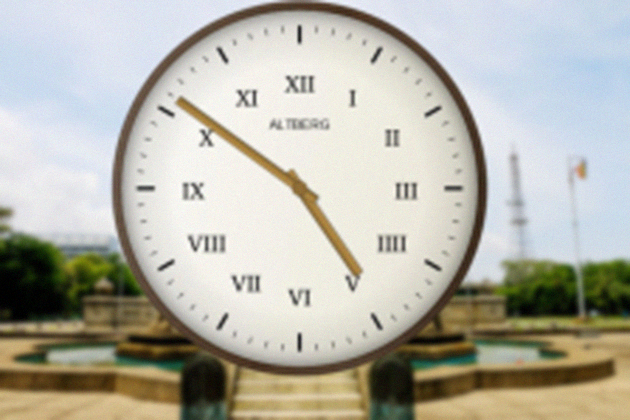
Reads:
h=4 m=51
